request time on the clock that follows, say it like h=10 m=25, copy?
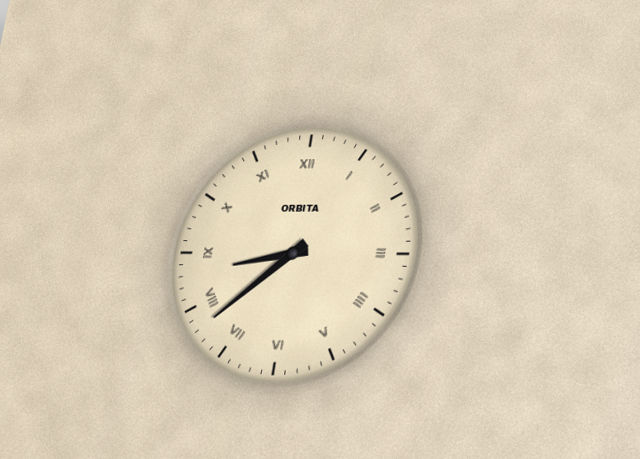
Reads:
h=8 m=38
